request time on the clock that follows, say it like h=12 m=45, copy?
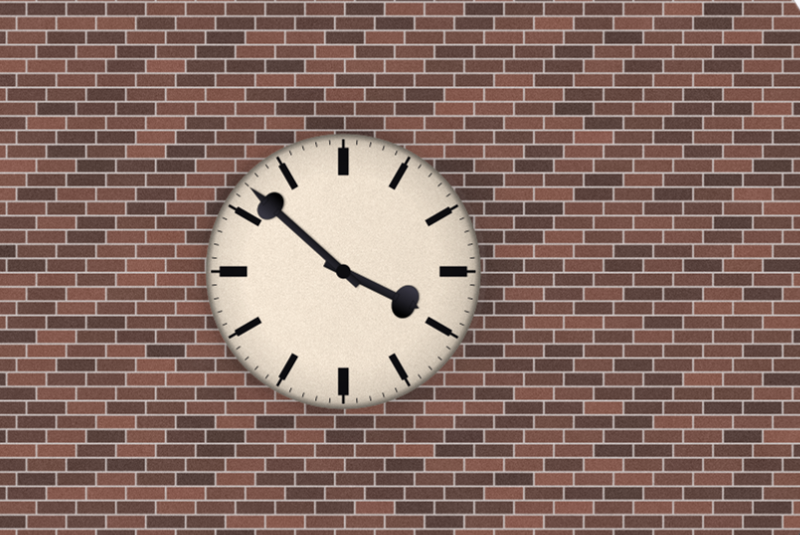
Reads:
h=3 m=52
